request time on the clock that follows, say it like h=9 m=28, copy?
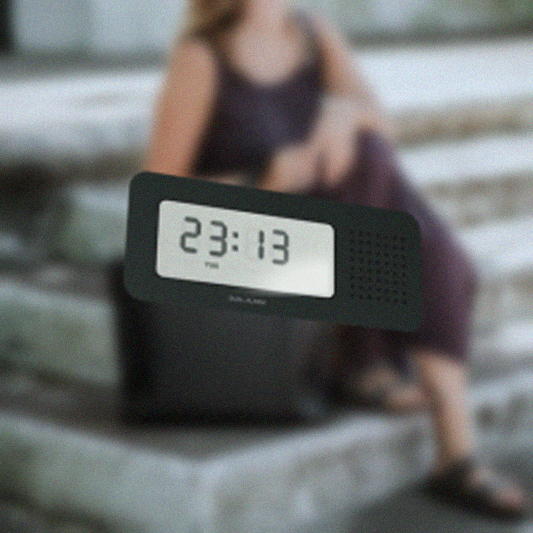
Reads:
h=23 m=13
